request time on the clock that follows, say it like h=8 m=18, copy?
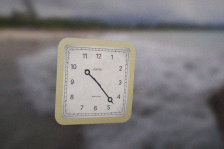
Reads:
h=10 m=23
